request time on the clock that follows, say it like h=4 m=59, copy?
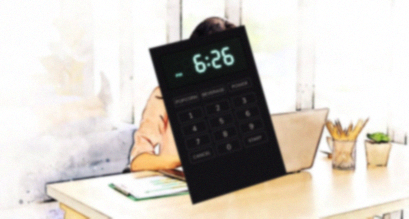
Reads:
h=6 m=26
